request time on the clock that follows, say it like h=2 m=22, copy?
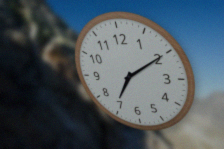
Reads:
h=7 m=10
